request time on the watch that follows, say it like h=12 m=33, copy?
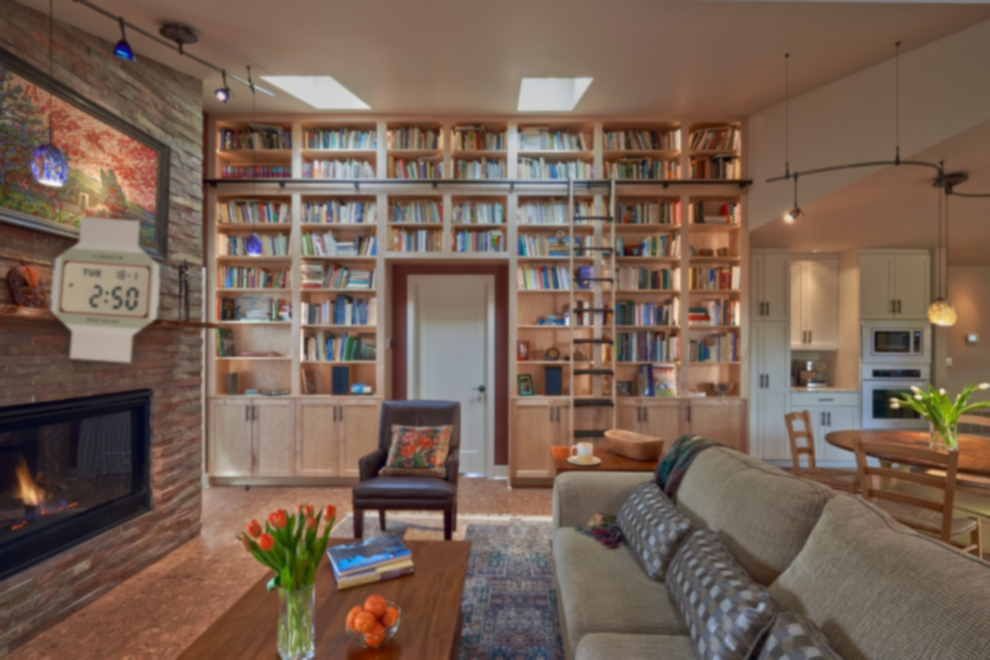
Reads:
h=2 m=50
